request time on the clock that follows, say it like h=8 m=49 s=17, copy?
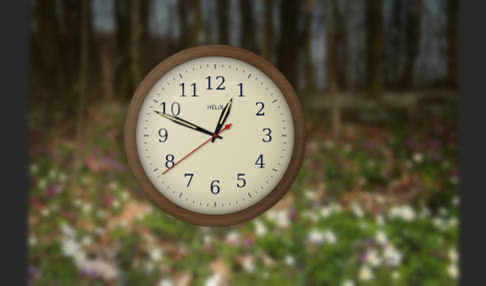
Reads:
h=12 m=48 s=39
